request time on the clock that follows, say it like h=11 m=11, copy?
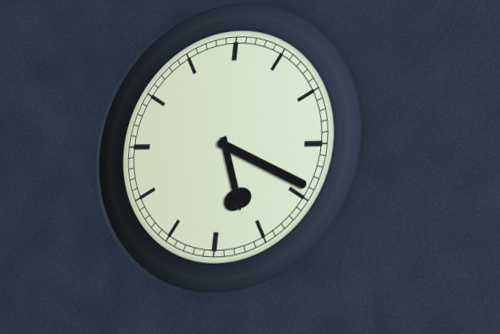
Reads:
h=5 m=19
